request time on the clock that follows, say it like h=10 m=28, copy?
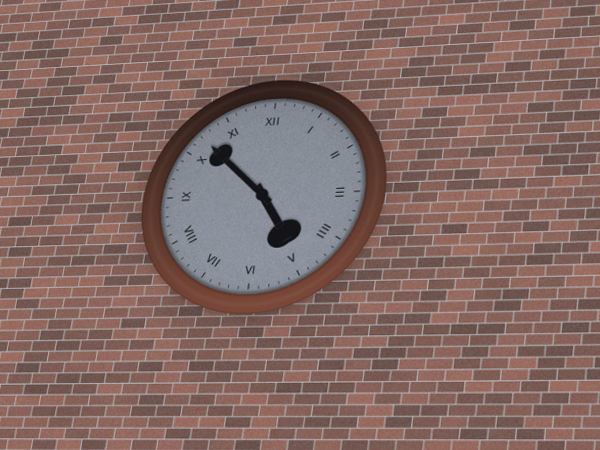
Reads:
h=4 m=52
